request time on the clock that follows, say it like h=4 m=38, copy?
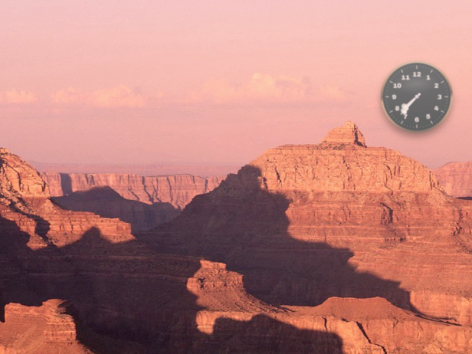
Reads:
h=7 m=37
